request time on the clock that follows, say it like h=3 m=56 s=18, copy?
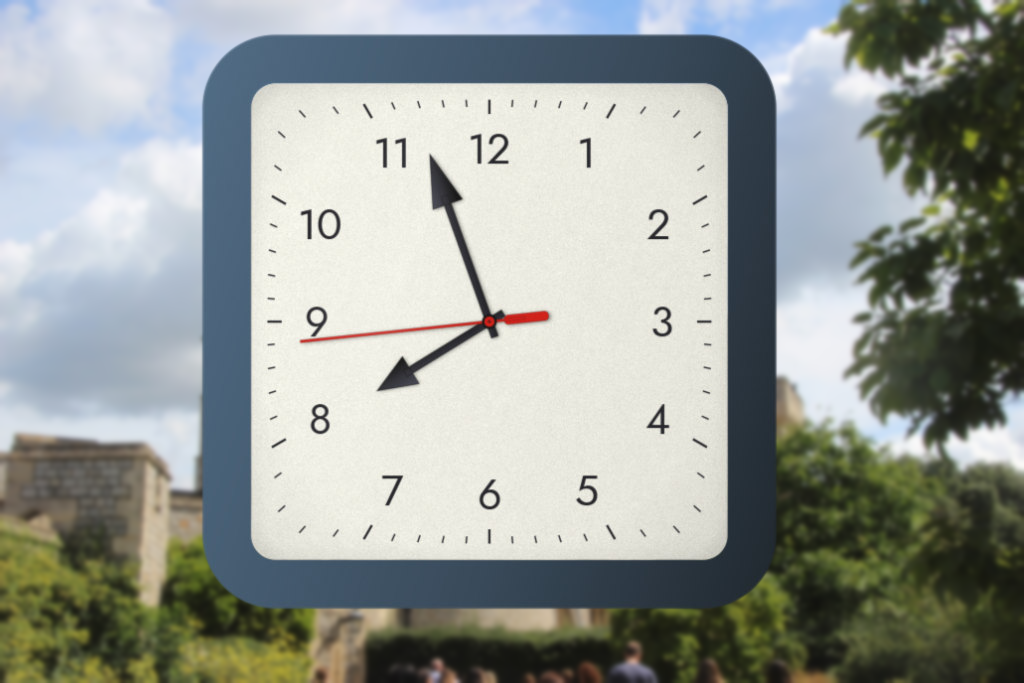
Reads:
h=7 m=56 s=44
